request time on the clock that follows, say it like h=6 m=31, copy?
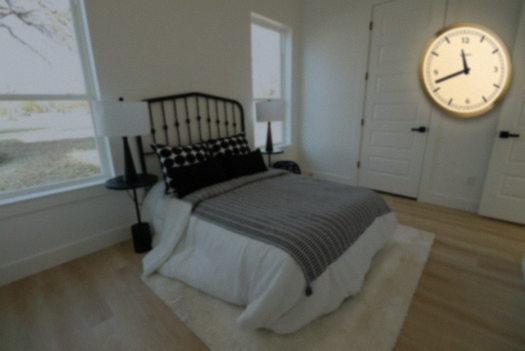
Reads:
h=11 m=42
